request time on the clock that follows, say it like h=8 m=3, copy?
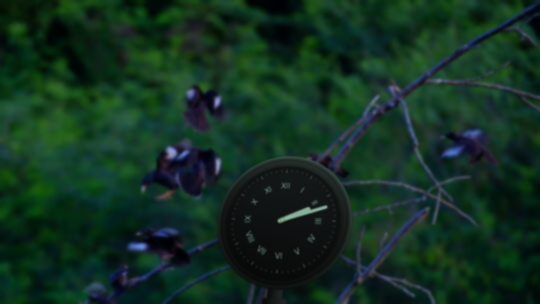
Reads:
h=2 m=12
